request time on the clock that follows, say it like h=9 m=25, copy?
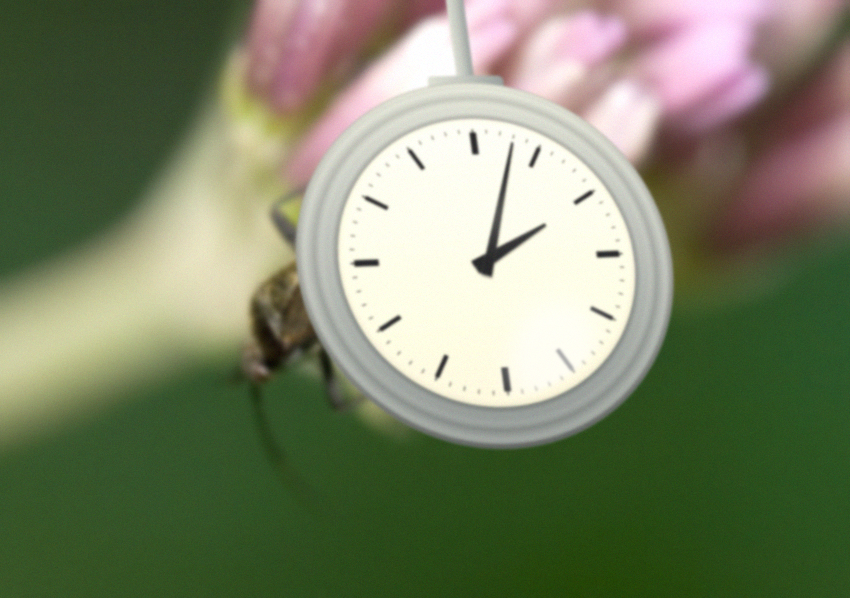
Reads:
h=2 m=3
